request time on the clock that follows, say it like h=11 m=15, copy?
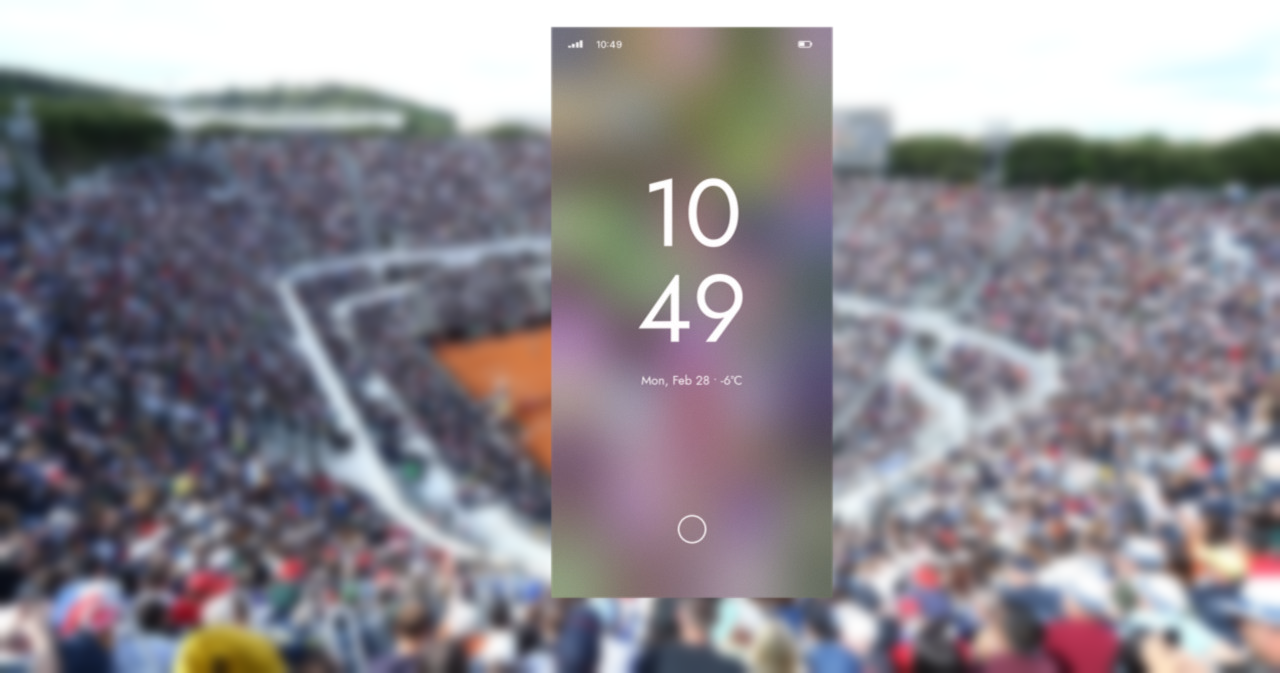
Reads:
h=10 m=49
